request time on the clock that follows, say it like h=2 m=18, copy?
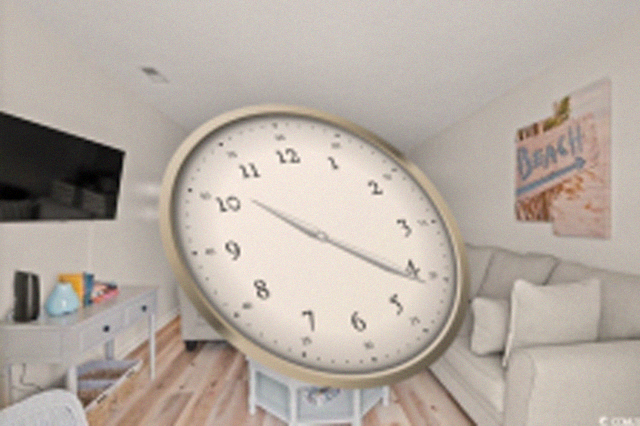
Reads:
h=10 m=21
